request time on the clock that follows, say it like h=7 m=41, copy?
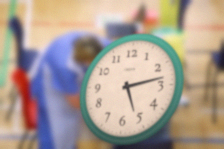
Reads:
h=5 m=13
